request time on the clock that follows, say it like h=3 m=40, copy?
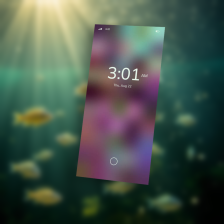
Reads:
h=3 m=1
